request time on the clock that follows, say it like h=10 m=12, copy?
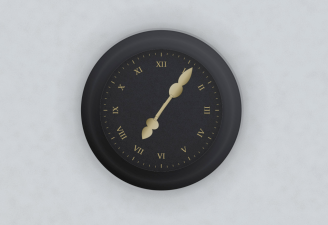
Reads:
h=7 m=6
